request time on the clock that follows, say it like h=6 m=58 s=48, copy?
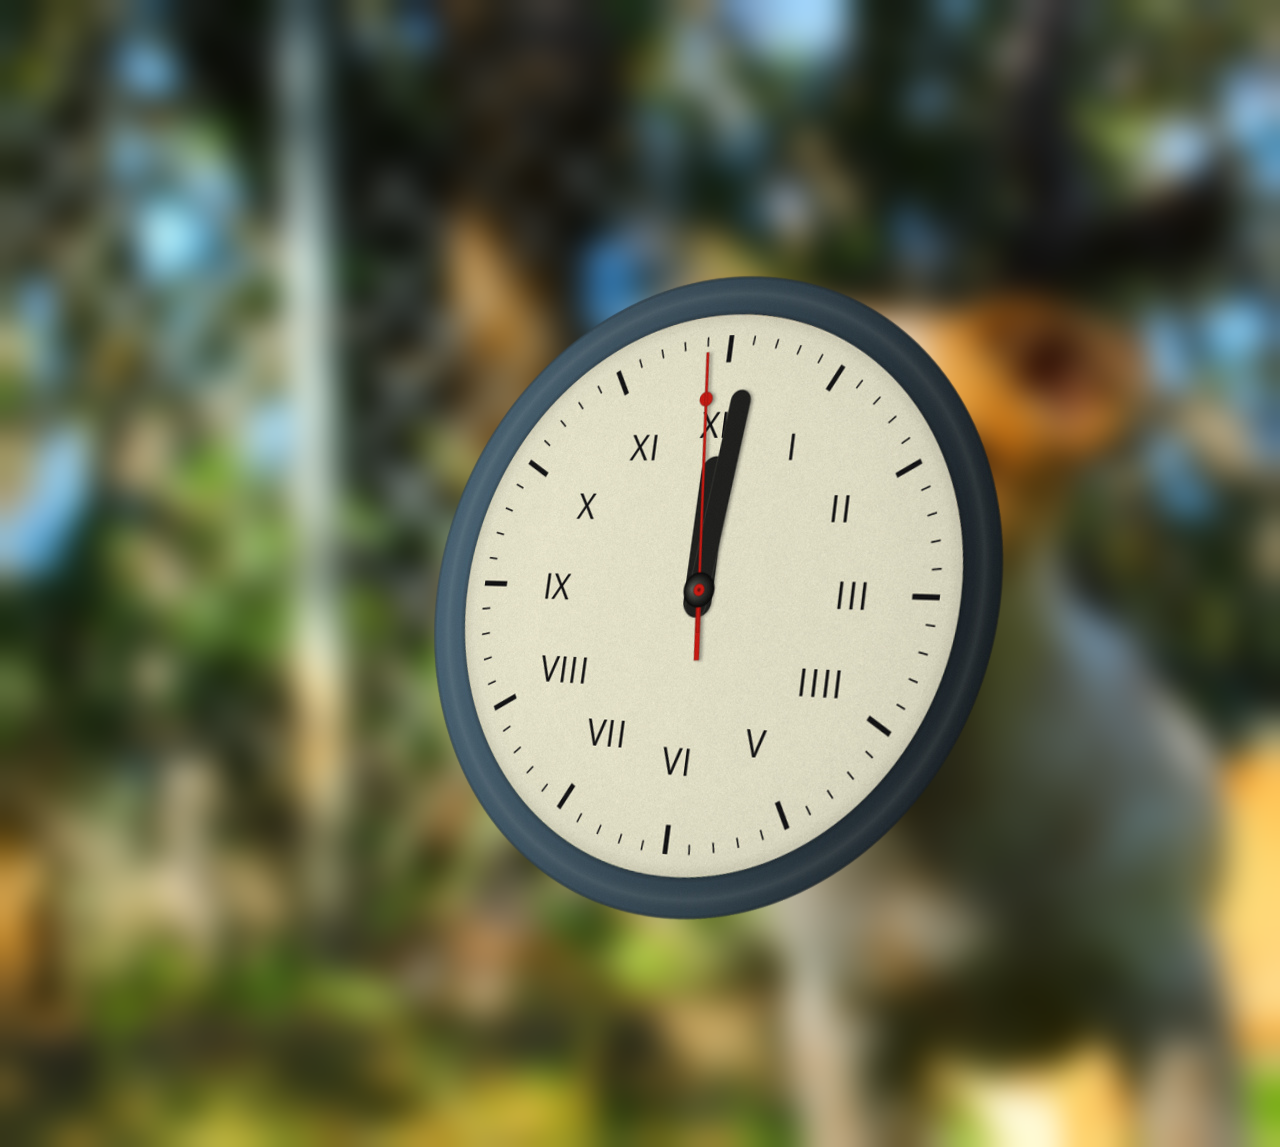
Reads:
h=12 m=0 s=59
